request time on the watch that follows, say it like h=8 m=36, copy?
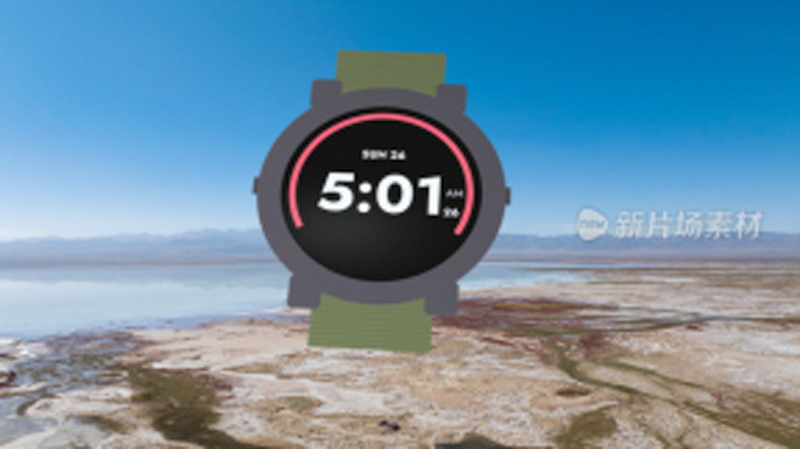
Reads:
h=5 m=1
